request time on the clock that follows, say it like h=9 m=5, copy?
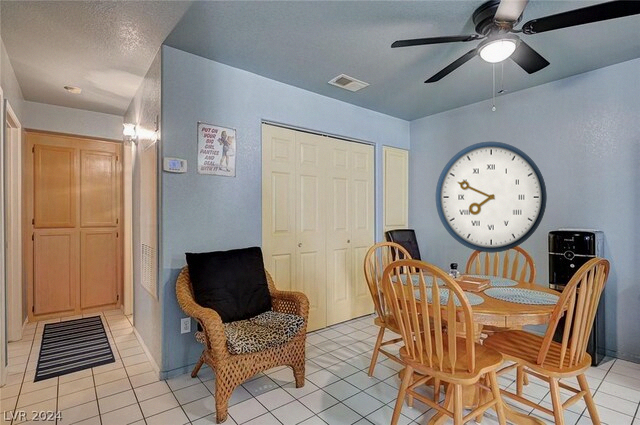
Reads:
h=7 m=49
